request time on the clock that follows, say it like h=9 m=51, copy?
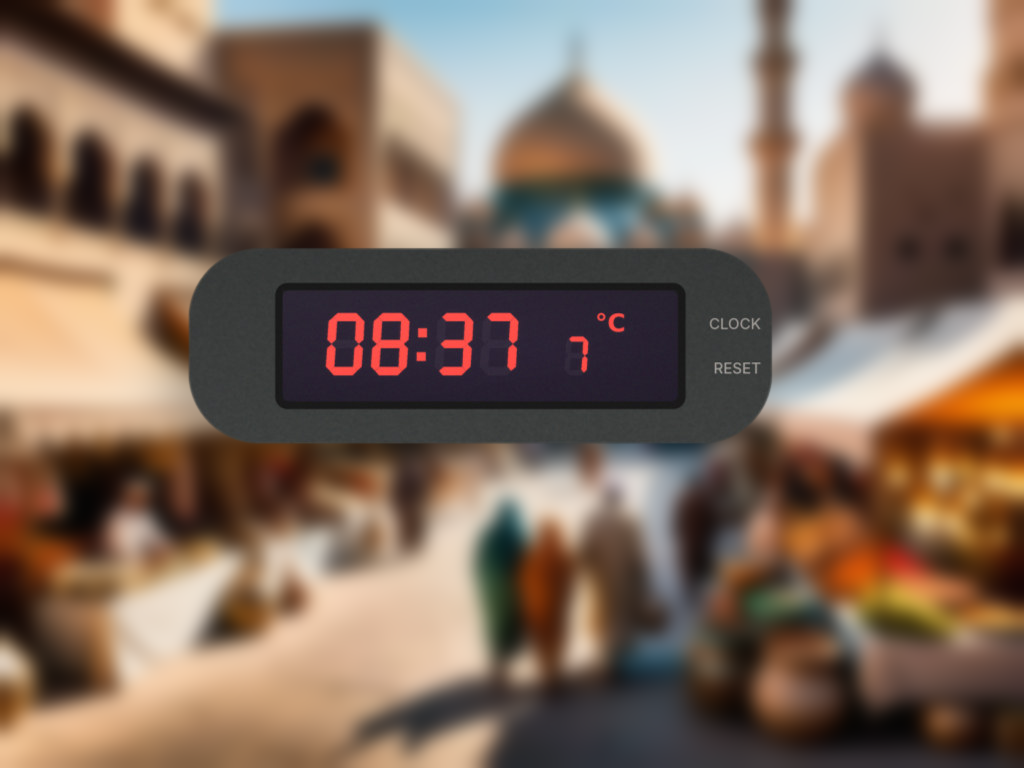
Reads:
h=8 m=37
